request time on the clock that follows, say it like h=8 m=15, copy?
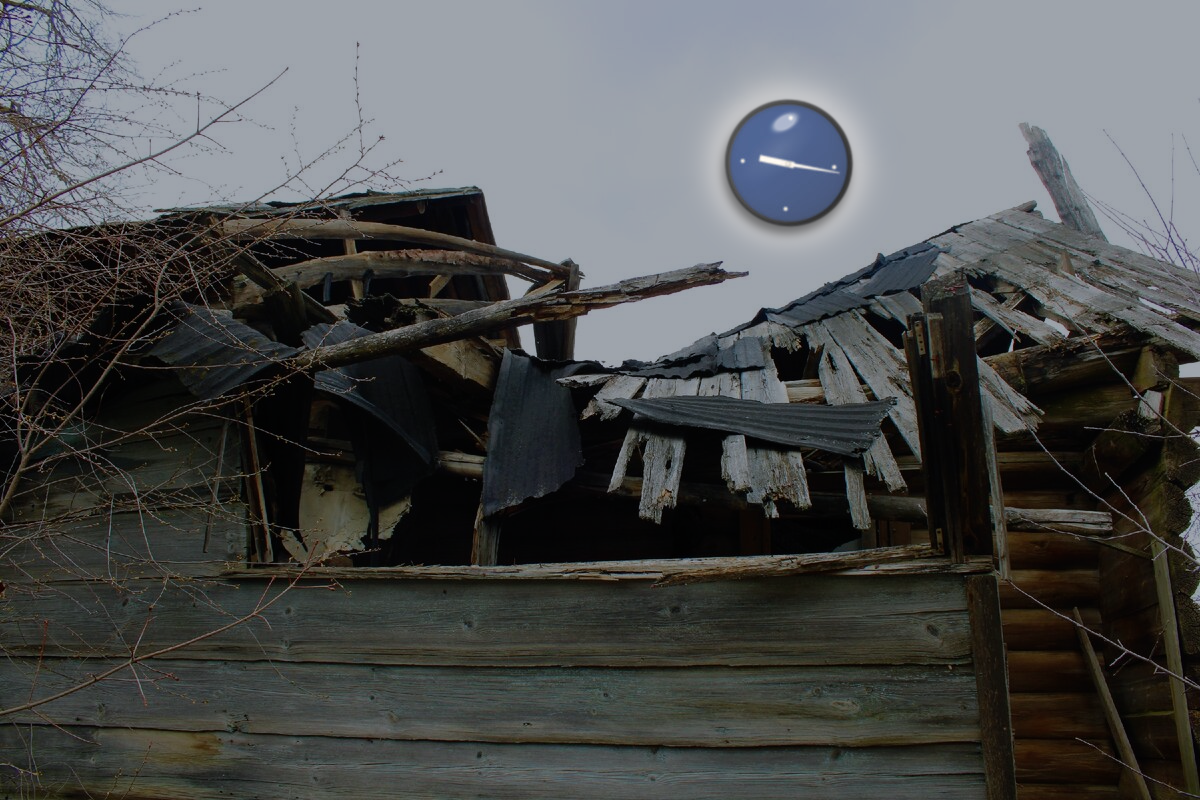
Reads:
h=9 m=16
